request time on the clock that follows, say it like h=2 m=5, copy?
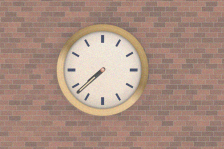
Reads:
h=7 m=38
